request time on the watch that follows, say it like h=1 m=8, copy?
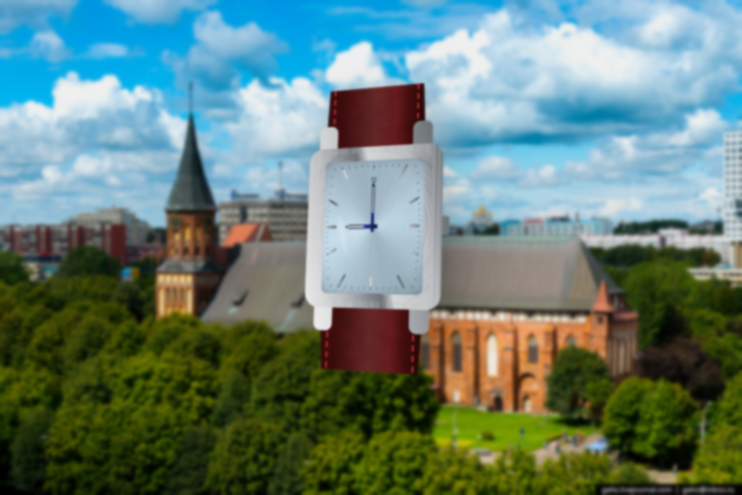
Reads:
h=9 m=0
